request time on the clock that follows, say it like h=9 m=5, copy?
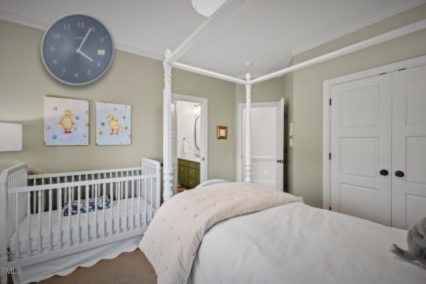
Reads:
h=4 m=4
